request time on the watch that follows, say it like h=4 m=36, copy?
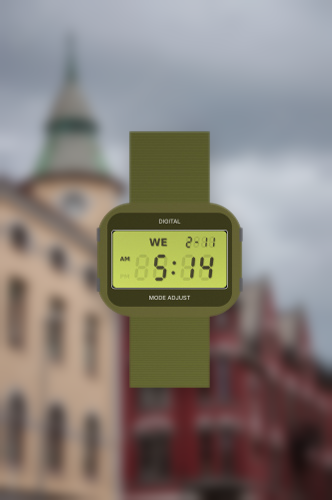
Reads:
h=5 m=14
